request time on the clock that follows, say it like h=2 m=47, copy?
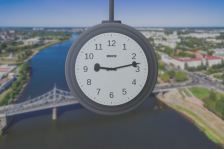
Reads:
h=9 m=13
